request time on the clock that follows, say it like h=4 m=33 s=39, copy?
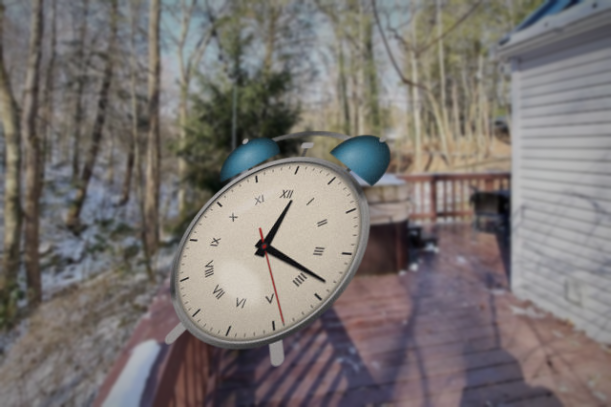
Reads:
h=12 m=18 s=24
